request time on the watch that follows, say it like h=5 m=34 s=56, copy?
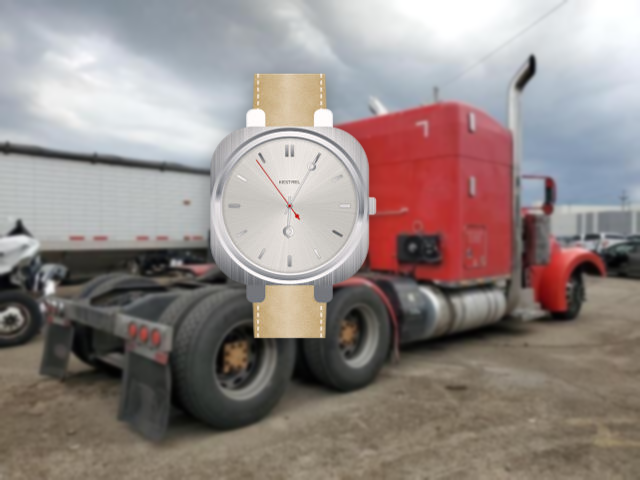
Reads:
h=6 m=4 s=54
